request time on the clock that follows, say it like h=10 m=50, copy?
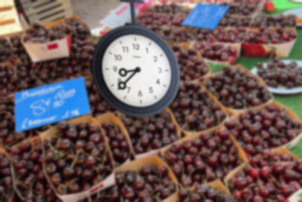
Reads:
h=8 m=38
